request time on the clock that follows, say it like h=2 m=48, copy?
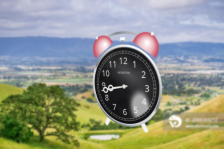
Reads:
h=8 m=43
